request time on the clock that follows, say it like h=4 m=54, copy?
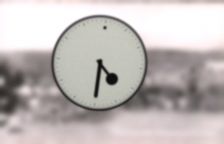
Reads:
h=4 m=30
